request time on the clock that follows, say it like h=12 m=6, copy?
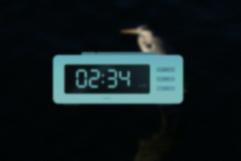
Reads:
h=2 m=34
